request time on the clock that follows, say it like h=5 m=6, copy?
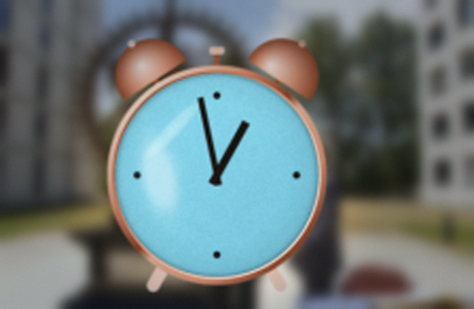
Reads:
h=12 m=58
